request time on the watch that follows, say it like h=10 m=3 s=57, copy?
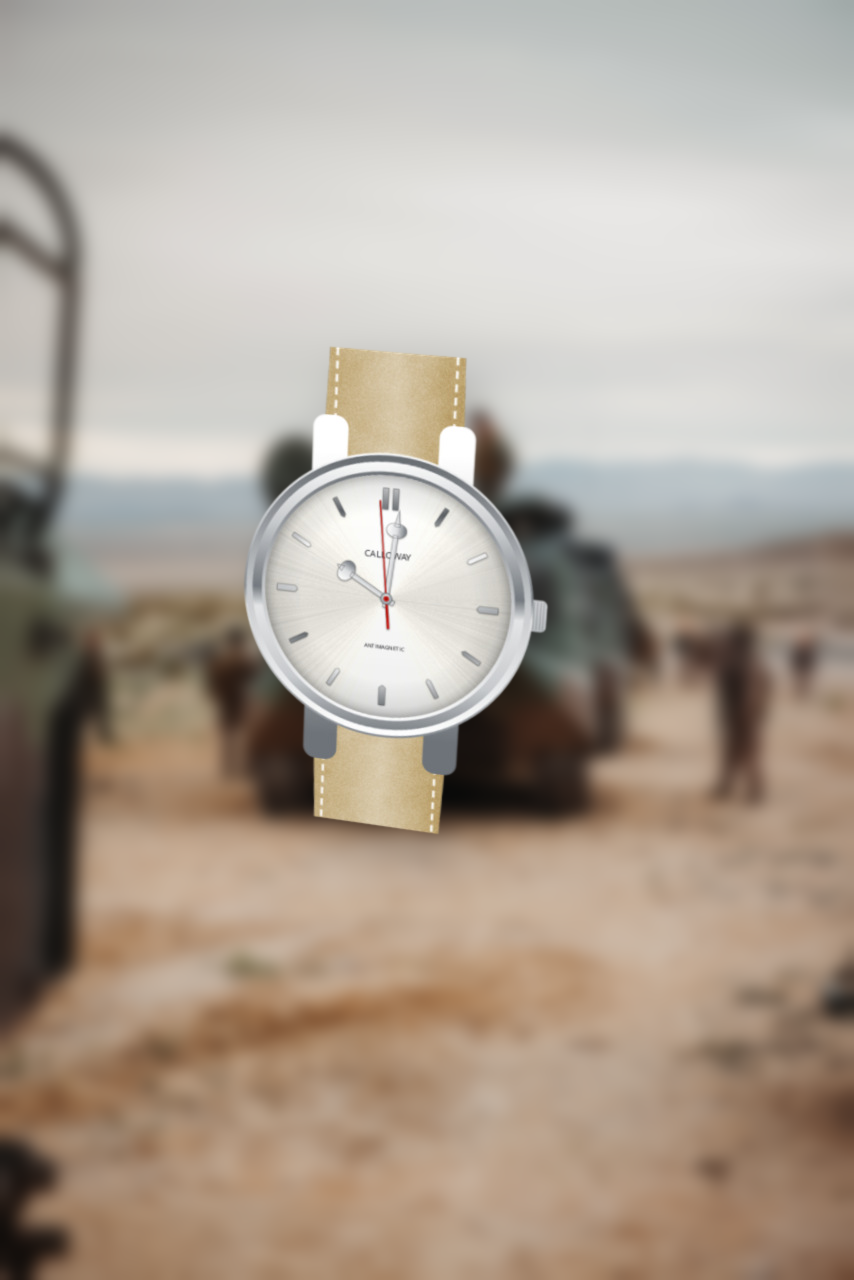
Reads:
h=10 m=0 s=59
